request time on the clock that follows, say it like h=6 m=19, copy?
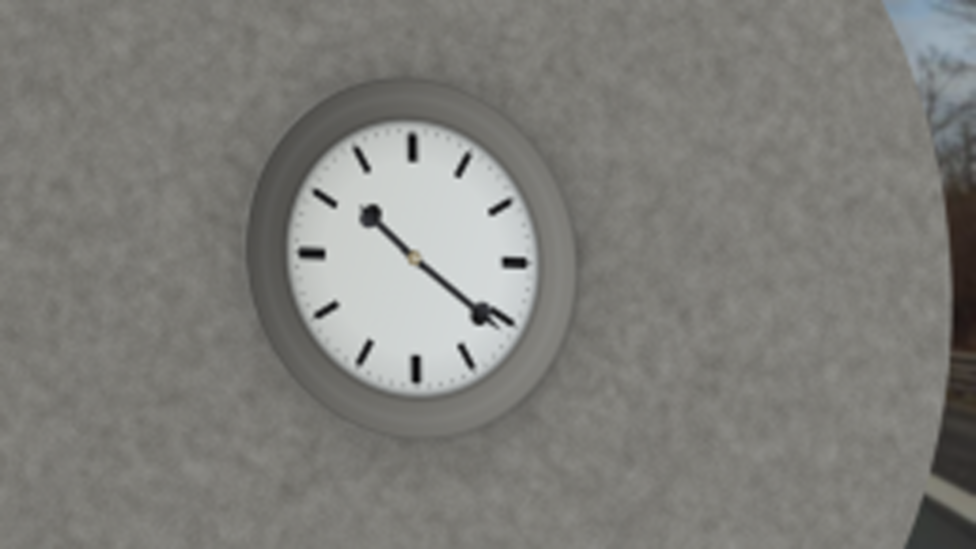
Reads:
h=10 m=21
